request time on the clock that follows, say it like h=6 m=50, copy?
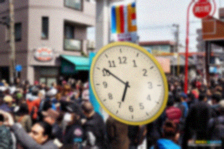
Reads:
h=6 m=51
